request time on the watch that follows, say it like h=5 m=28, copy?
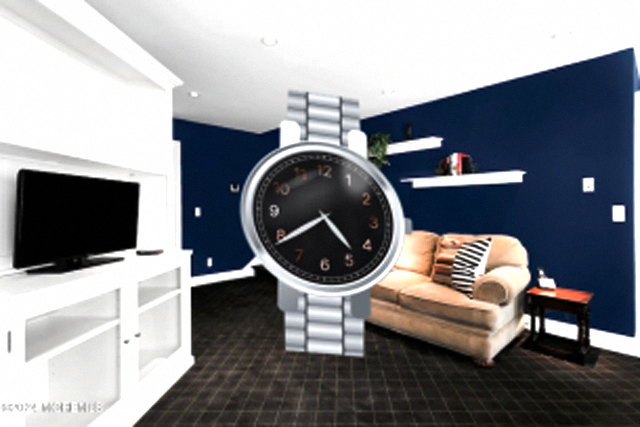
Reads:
h=4 m=39
